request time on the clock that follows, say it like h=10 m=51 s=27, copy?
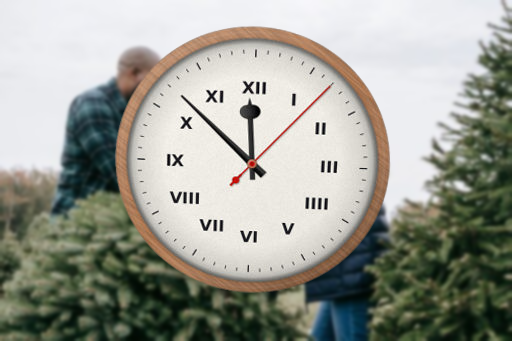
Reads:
h=11 m=52 s=7
